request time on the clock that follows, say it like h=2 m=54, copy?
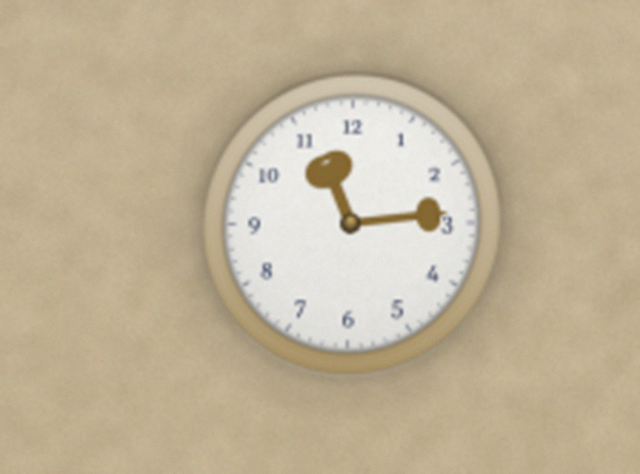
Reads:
h=11 m=14
